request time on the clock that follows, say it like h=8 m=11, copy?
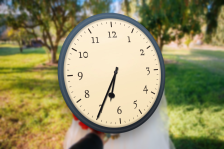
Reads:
h=6 m=35
